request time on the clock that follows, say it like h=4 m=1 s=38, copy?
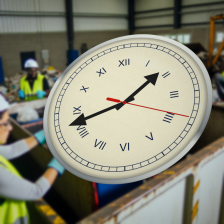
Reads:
h=1 m=42 s=19
